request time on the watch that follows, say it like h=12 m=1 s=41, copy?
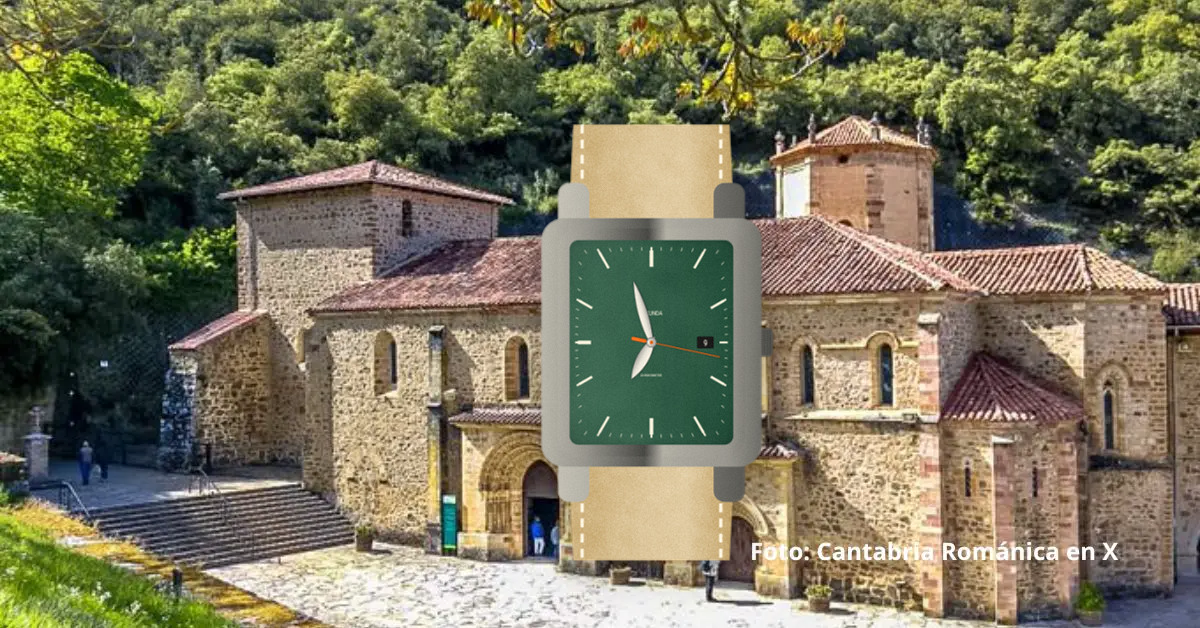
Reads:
h=6 m=57 s=17
